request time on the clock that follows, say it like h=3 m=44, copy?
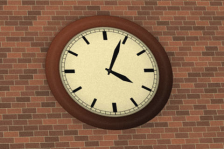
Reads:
h=4 m=4
